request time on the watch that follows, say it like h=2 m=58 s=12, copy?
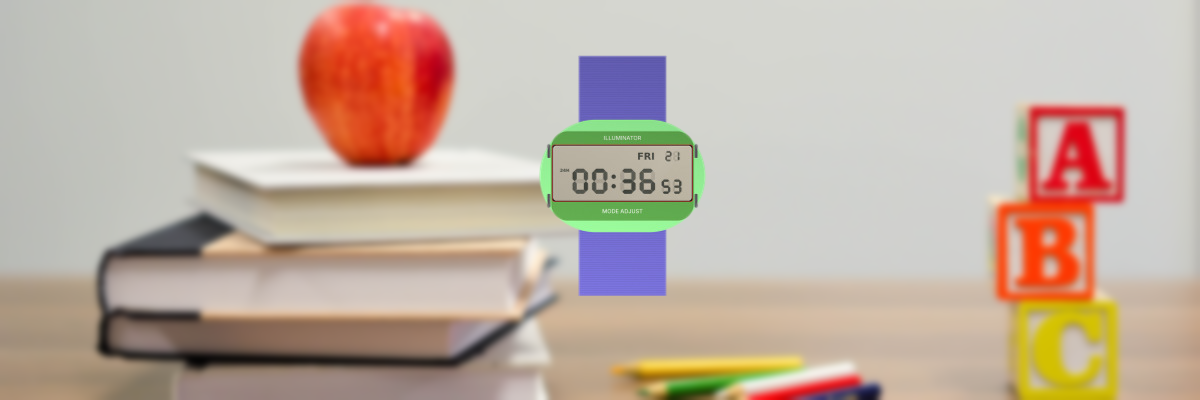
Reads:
h=0 m=36 s=53
